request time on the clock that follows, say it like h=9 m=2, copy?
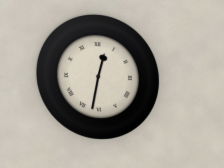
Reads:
h=12 m=32
